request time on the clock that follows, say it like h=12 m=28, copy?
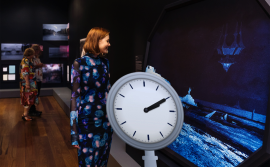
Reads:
h=2 m=10
